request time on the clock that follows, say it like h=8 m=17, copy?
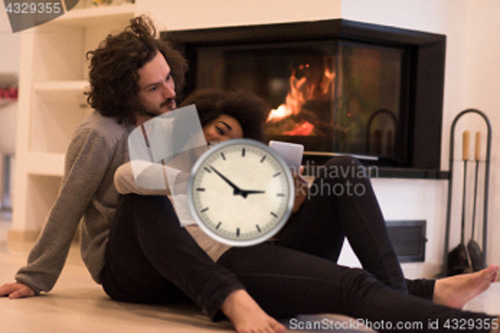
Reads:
h=2 m=51
